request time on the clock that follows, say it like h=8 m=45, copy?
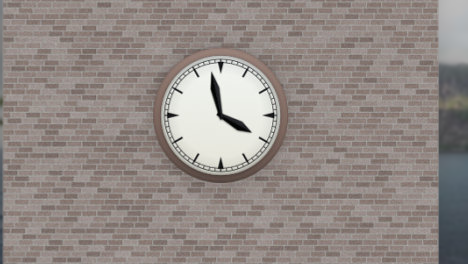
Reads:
h=3 m=58
